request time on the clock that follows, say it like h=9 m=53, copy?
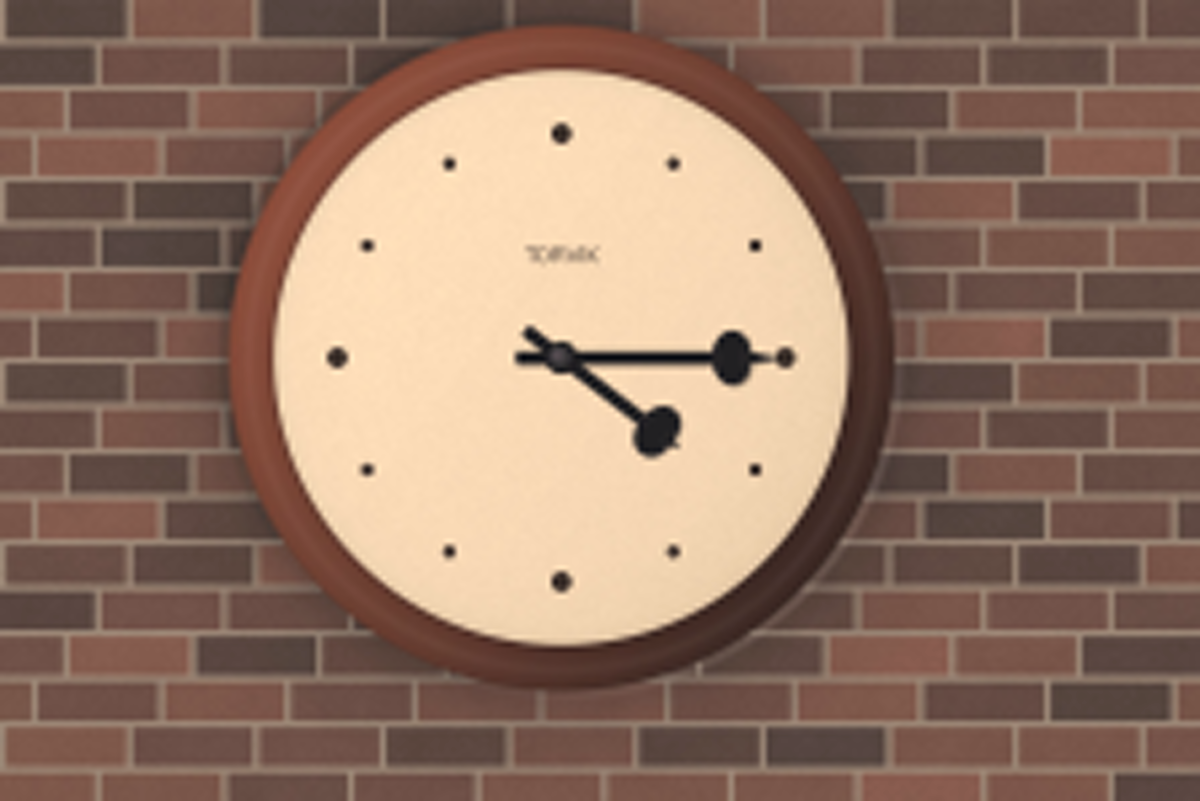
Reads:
h=4 m=15
